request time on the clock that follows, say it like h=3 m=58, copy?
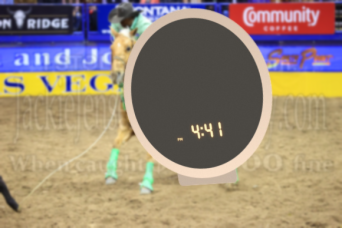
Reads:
h=4 m=41
